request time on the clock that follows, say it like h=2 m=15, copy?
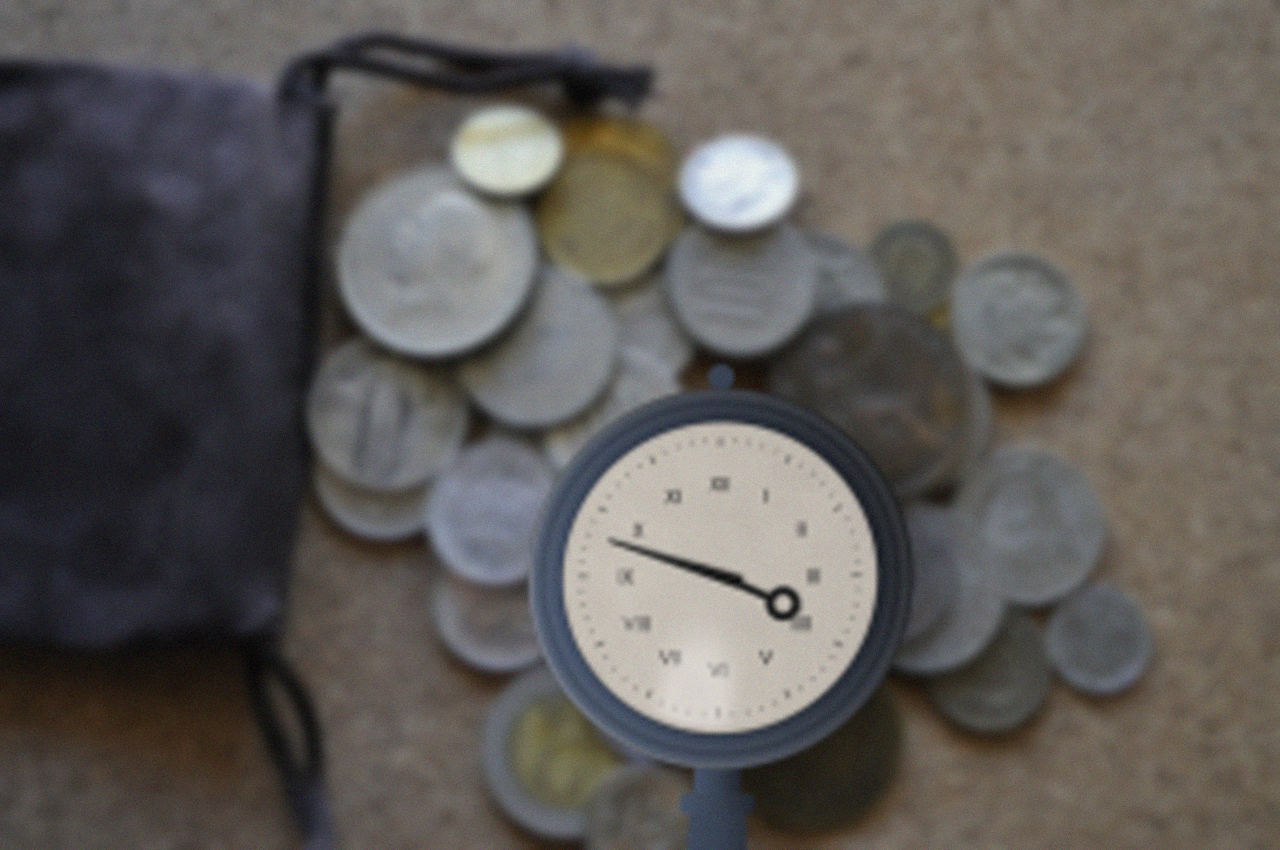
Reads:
h=3 m=48
